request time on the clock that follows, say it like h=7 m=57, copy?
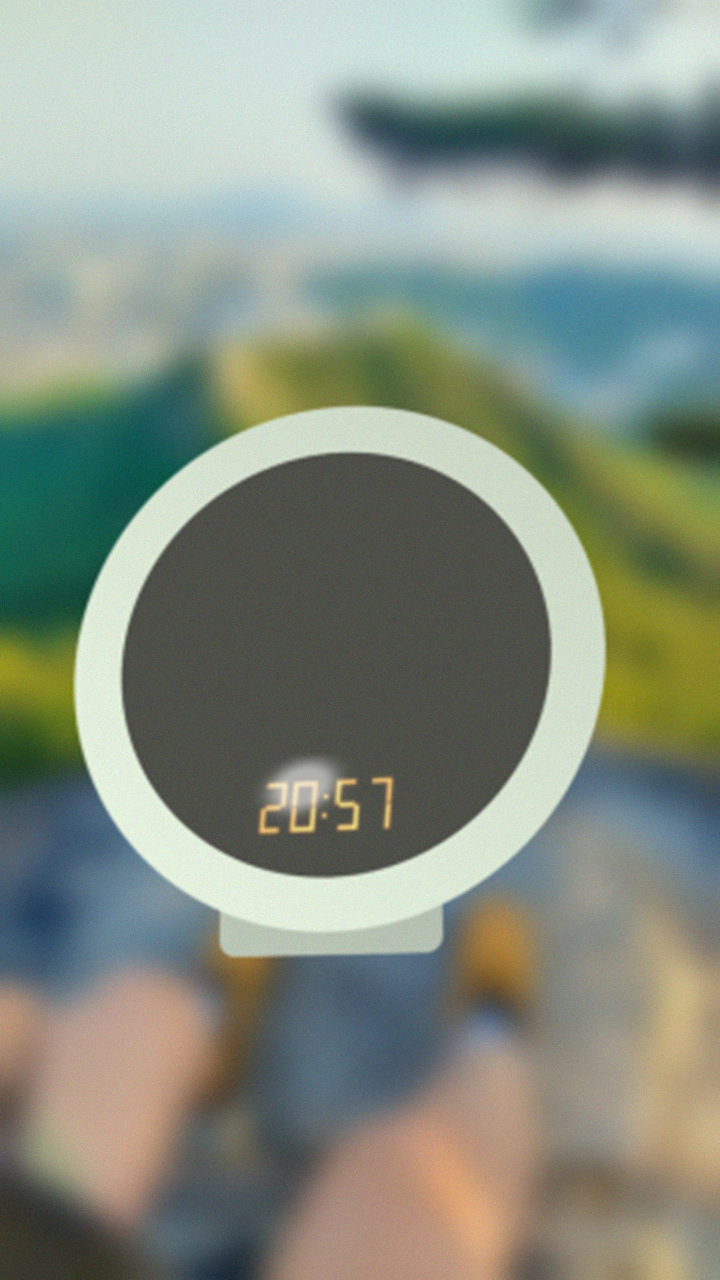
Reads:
h=20 m=57
